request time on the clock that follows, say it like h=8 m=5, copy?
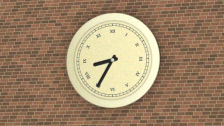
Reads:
h=8 m=35
